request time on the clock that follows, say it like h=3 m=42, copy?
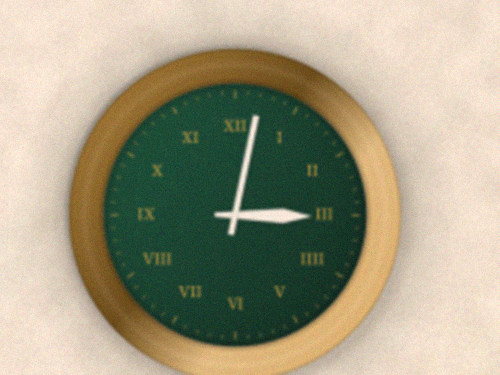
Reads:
h=3 m=2
